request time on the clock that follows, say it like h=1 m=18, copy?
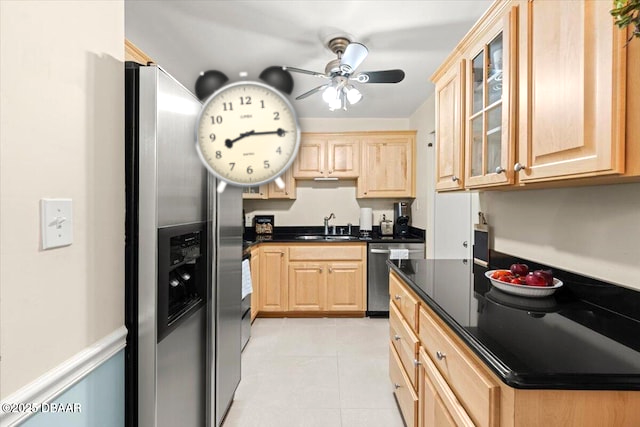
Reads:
h=8 m=15
